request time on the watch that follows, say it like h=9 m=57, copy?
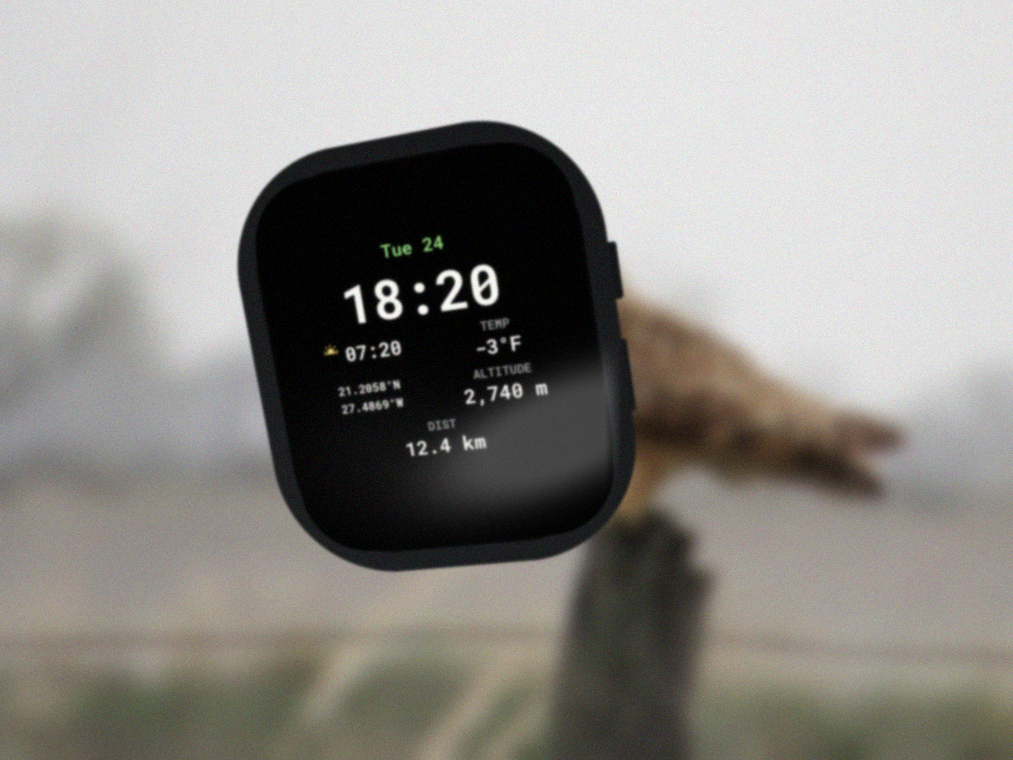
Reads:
h=18 m=20
